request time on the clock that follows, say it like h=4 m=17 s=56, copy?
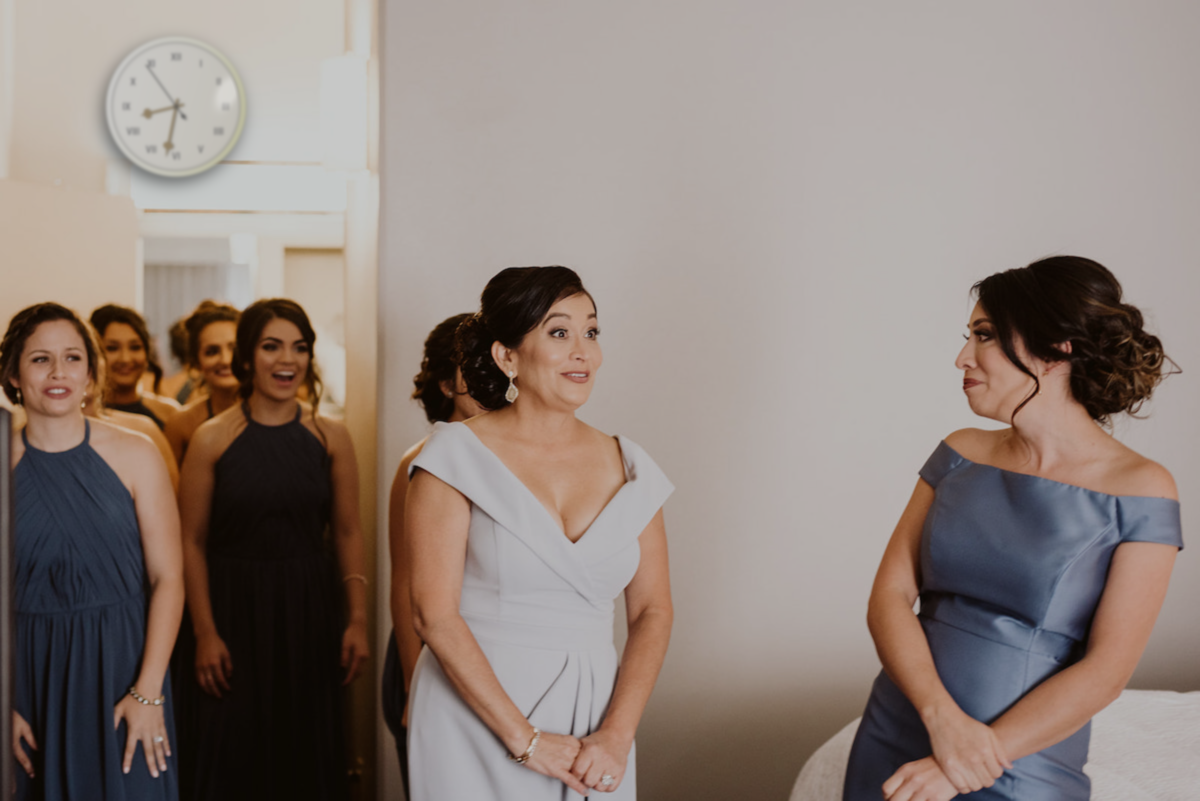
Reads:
h=8 m=31 s=54
